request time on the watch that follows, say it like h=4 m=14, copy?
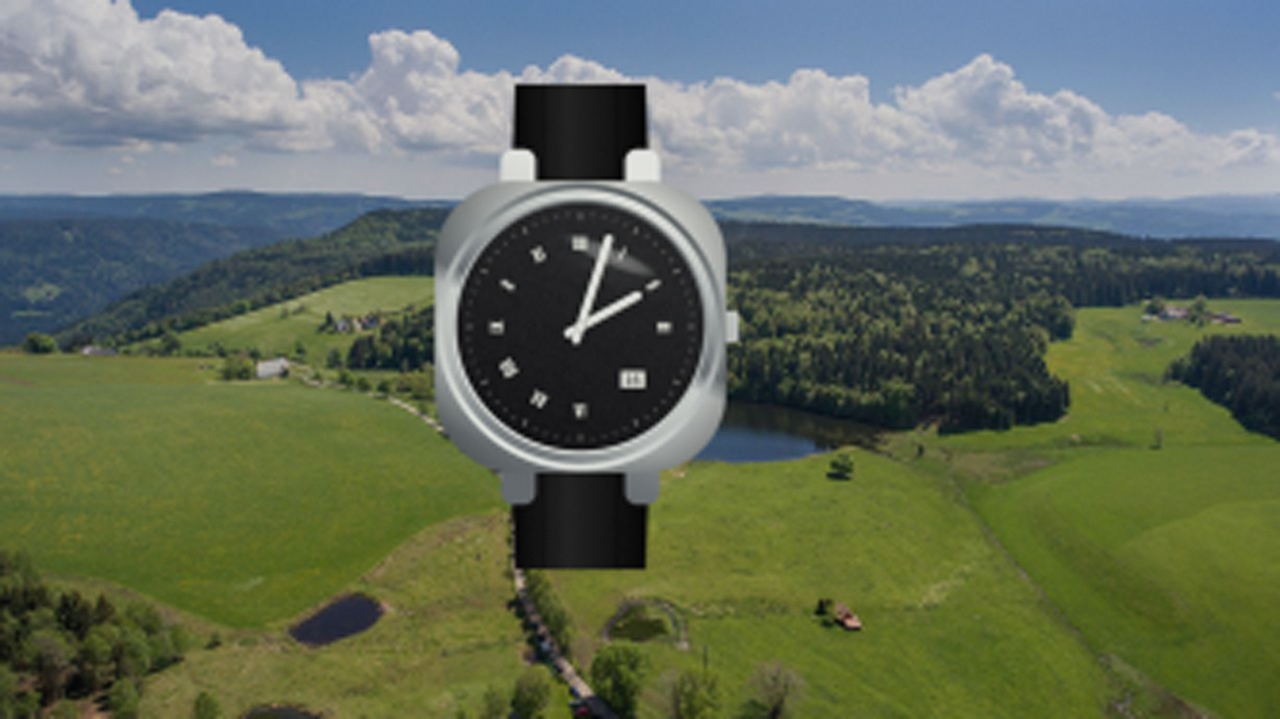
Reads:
h=2 m=3
